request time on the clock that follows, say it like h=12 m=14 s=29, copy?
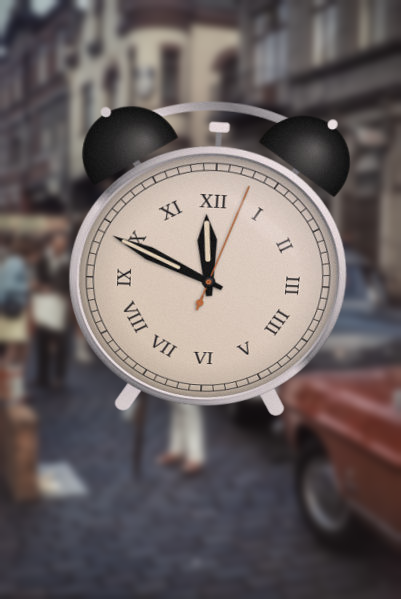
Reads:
h=11 m=49 s=3
